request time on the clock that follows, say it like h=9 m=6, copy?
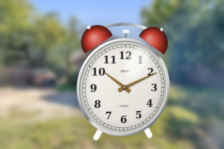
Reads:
h=10 m=11
